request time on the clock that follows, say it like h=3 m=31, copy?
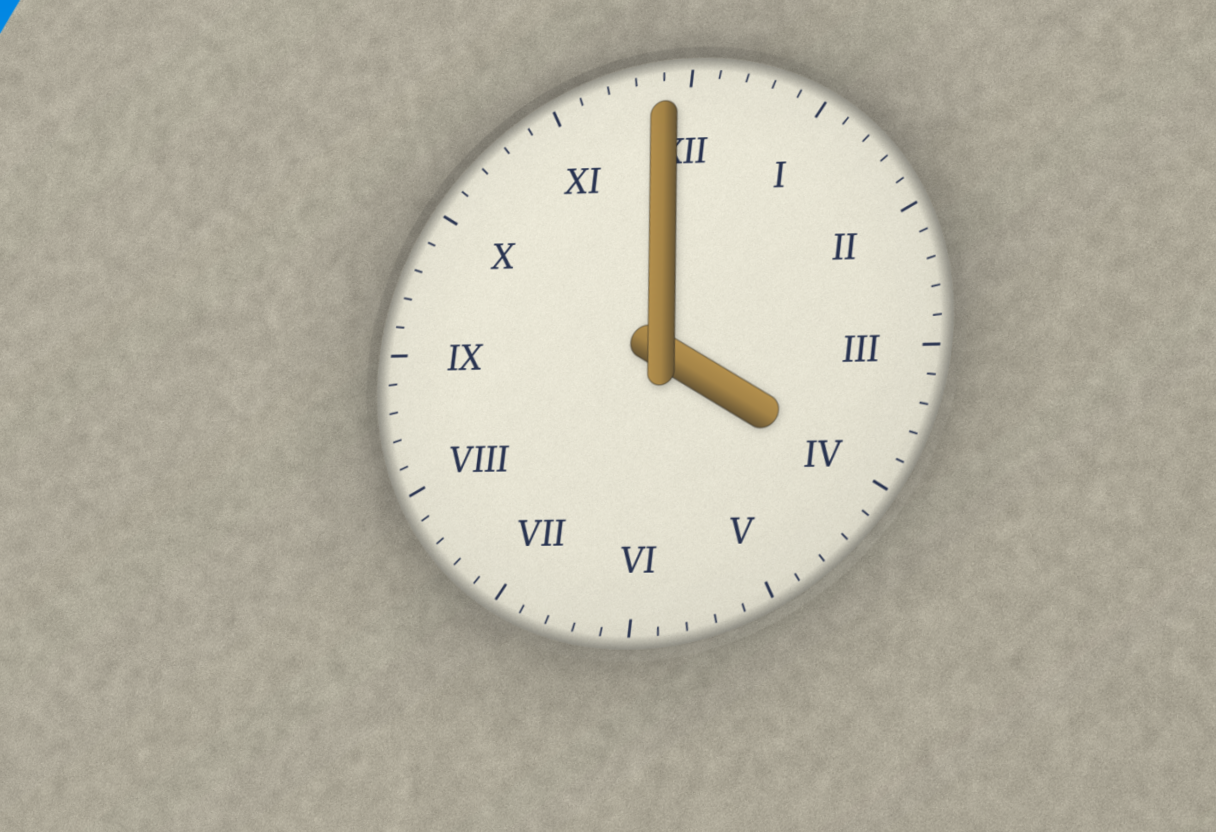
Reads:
h=3 m=59
